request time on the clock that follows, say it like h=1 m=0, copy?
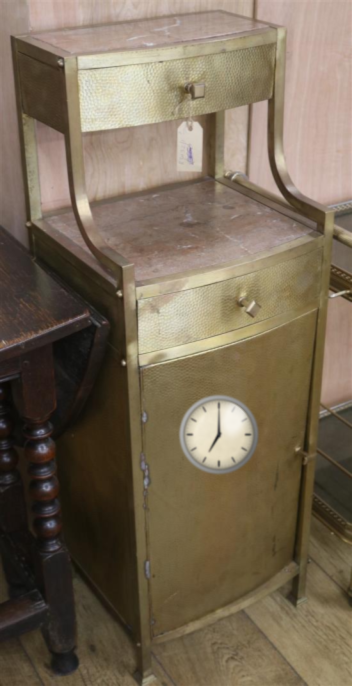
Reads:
h=7 m=0
